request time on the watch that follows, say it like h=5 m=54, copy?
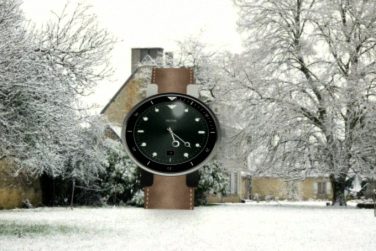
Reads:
h=5 m=22
